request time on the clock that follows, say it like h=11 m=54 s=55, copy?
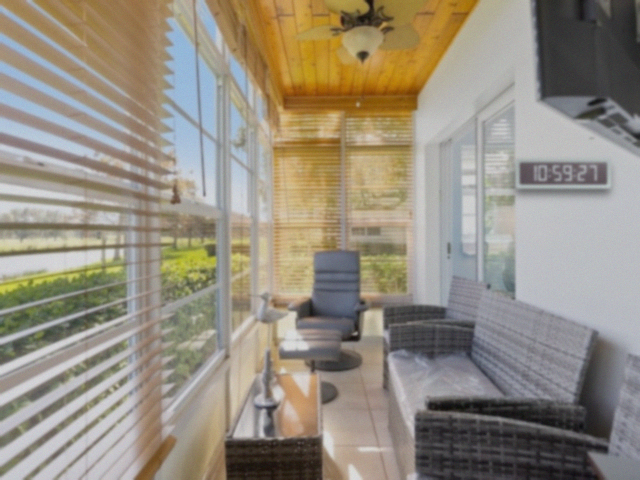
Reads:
h=10 m=59 s=27
